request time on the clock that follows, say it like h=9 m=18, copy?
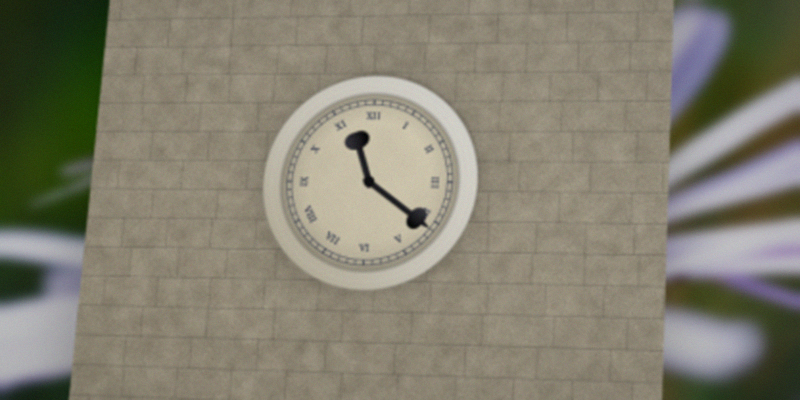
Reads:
h=11 m=21
